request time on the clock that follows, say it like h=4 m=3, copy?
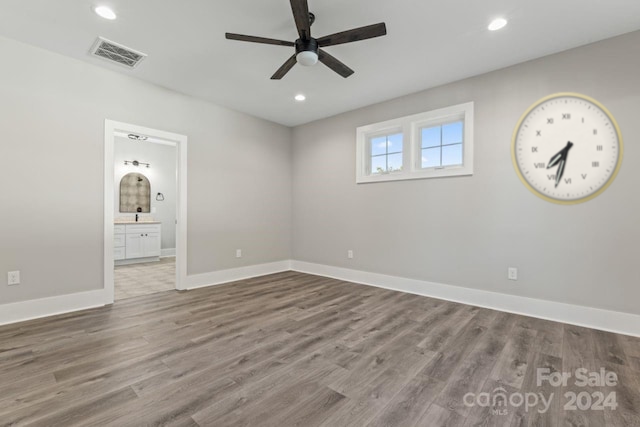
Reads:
h=7 m=33
